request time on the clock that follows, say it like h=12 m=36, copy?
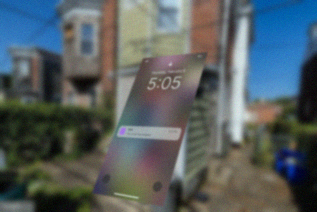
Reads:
h=5 m=5
